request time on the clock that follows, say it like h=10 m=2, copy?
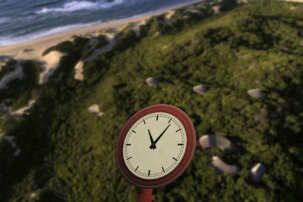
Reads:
h=11 m=6
